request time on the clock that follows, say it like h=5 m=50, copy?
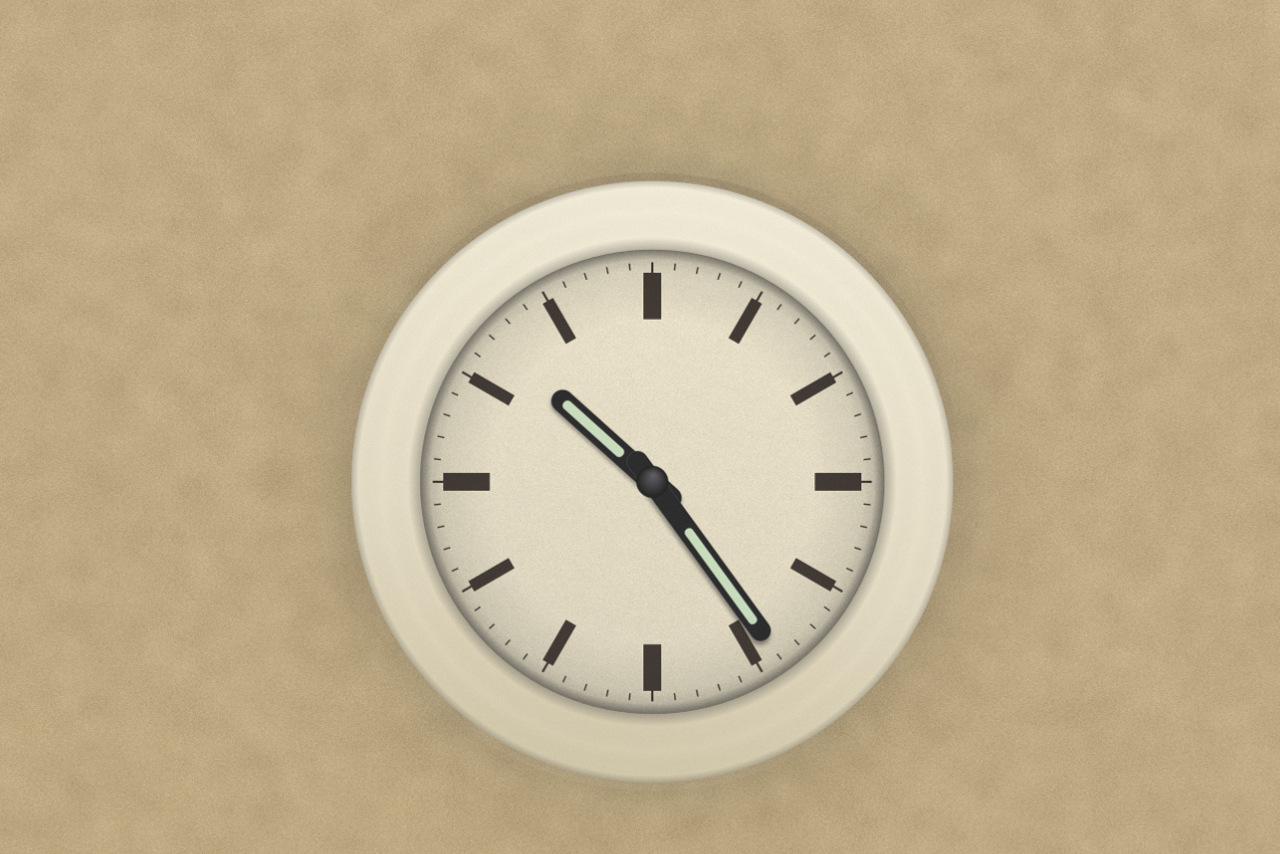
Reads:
h=10 m=24
